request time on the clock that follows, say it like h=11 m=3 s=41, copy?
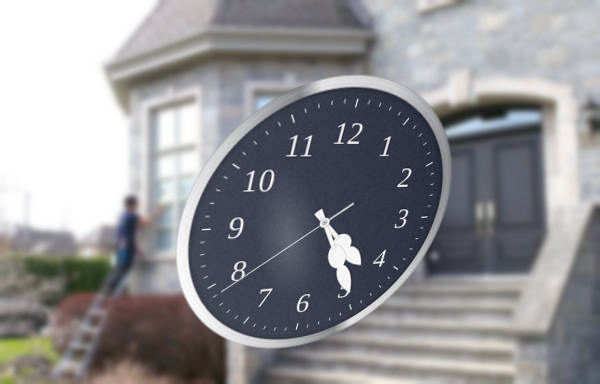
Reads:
h=4 m=24 s=39
